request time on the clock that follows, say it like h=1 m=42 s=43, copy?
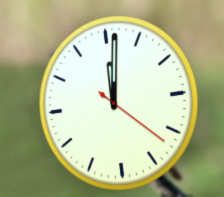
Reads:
h=12 m=1 s=22
